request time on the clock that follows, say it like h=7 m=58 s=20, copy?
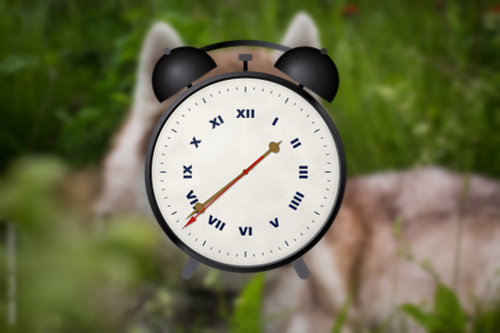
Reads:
h=1 m=38 s=38
